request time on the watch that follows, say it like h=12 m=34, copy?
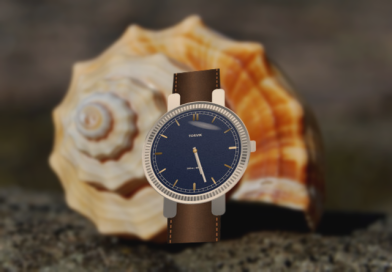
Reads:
h=5 m=27
